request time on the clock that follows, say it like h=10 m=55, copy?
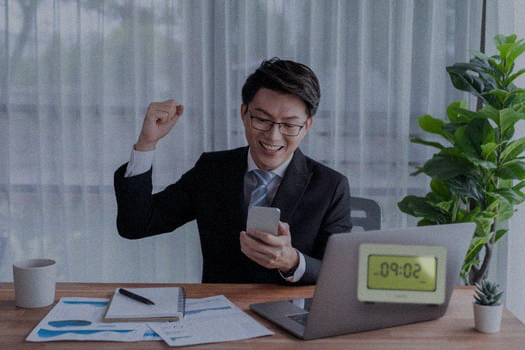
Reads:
h=9 m=2
